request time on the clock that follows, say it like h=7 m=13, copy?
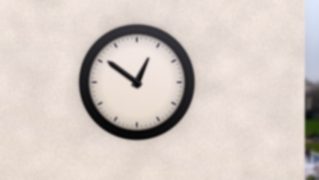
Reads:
h=12 m=51
